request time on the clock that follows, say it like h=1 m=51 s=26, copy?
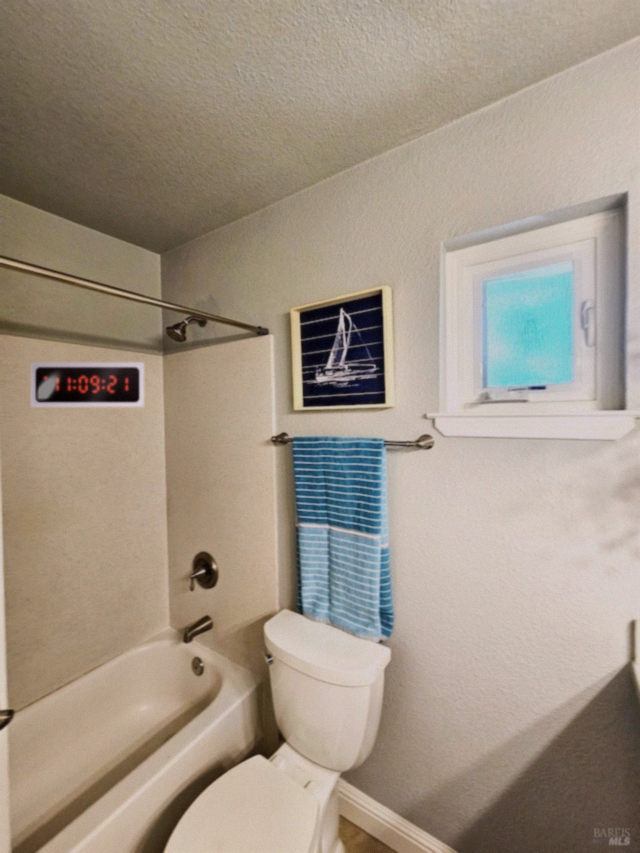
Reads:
h=11 m=9 s=21
